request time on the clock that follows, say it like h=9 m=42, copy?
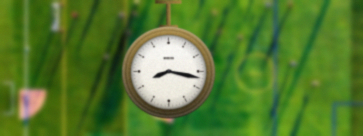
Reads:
h=8 m=17
